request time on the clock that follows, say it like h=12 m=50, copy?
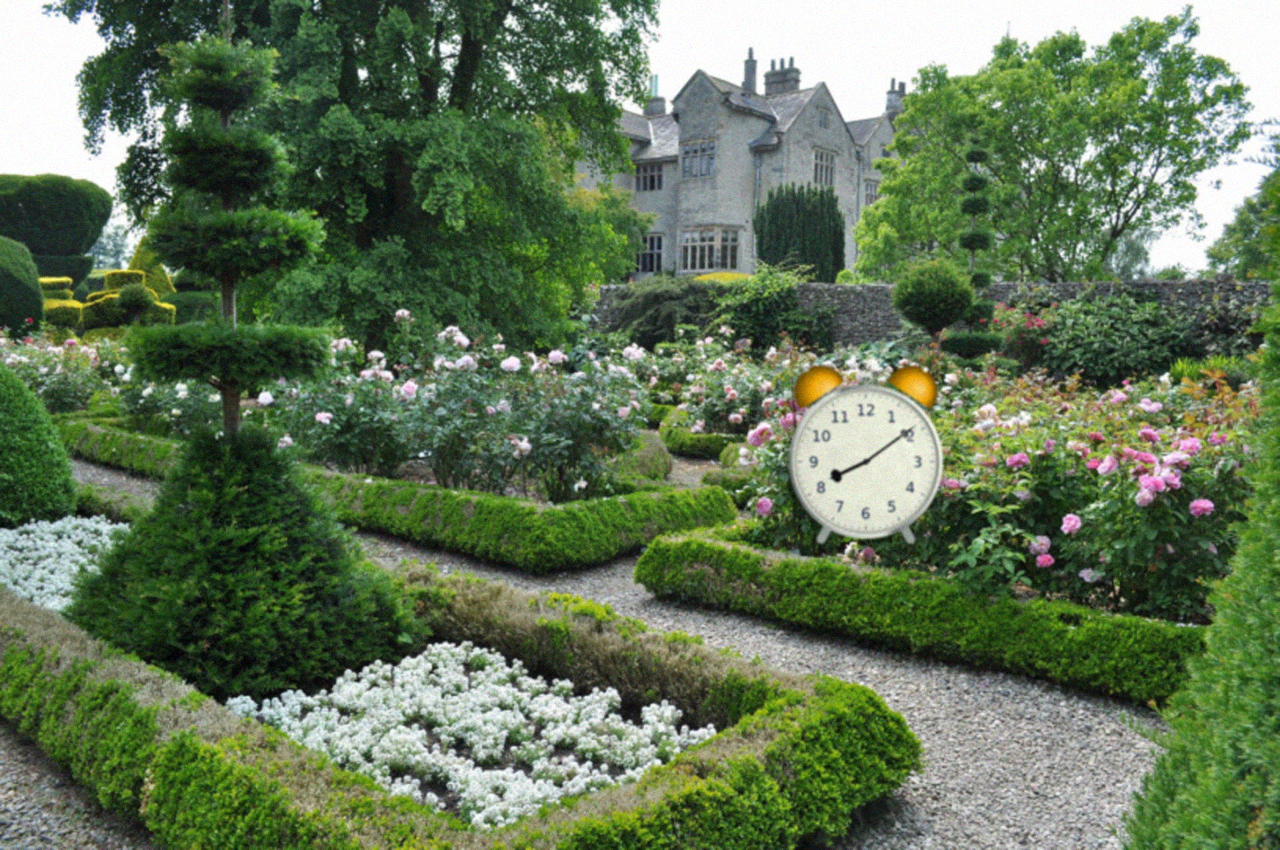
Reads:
h=8 m=9
